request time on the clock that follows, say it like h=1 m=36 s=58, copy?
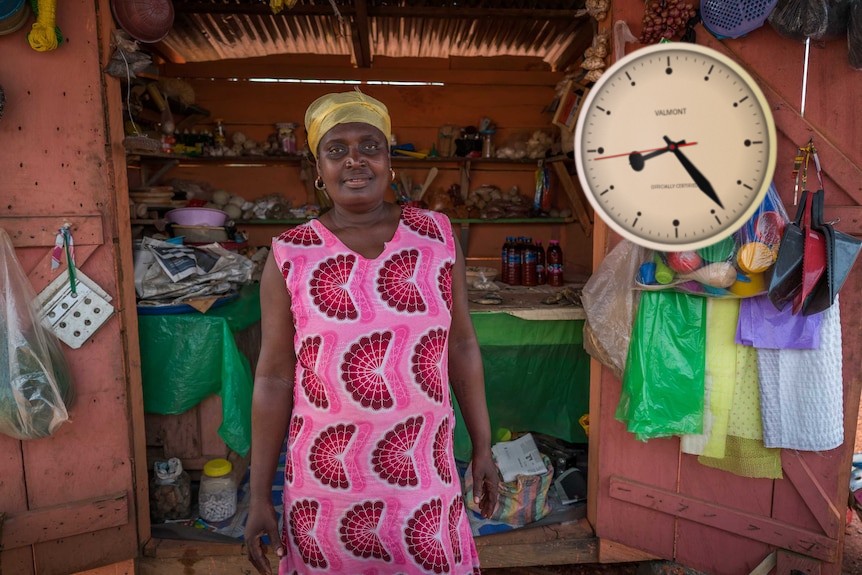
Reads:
h=8 m=23 s=44
